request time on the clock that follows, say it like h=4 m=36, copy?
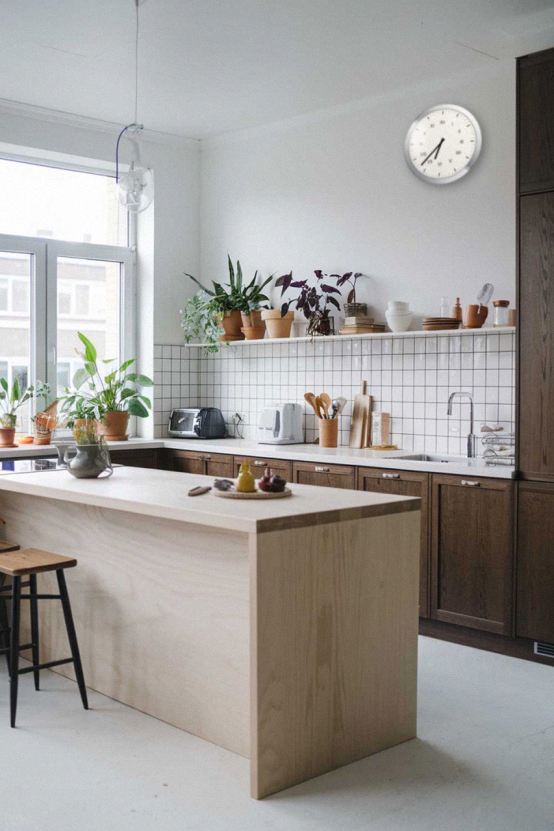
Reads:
h=6 m=37
